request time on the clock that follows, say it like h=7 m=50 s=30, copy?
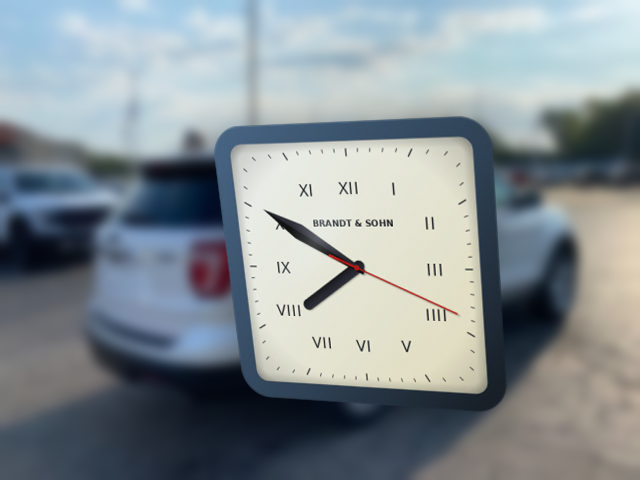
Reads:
h=7 m=50 s=19
